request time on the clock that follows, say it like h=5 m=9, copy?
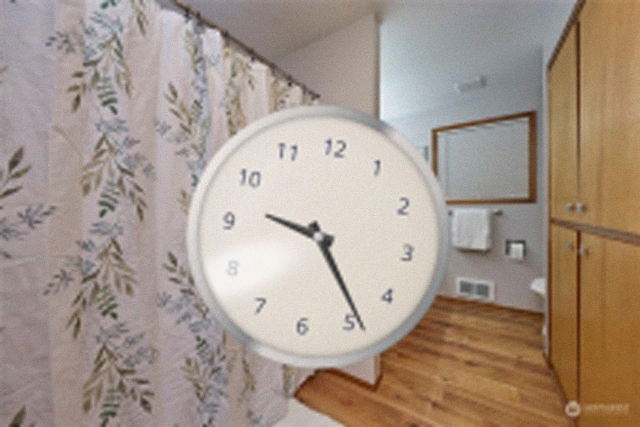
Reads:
h=9 m=24
